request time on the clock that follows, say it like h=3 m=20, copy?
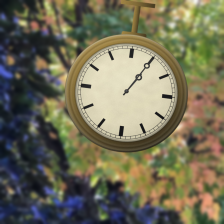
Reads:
h=1 m=5
